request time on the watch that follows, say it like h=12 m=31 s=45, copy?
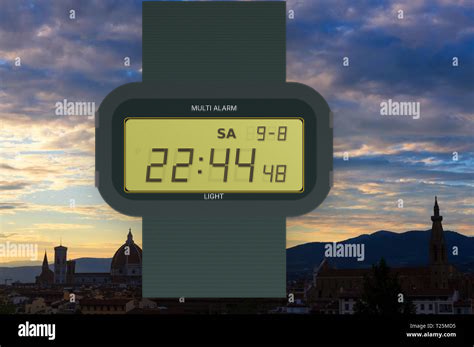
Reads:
h=22 m=44 s=48
